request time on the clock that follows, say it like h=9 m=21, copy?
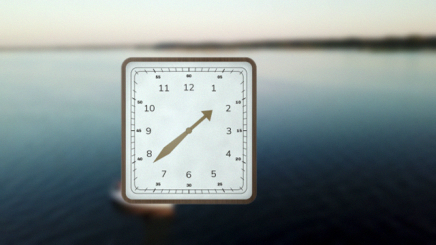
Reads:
h=1 m=38
